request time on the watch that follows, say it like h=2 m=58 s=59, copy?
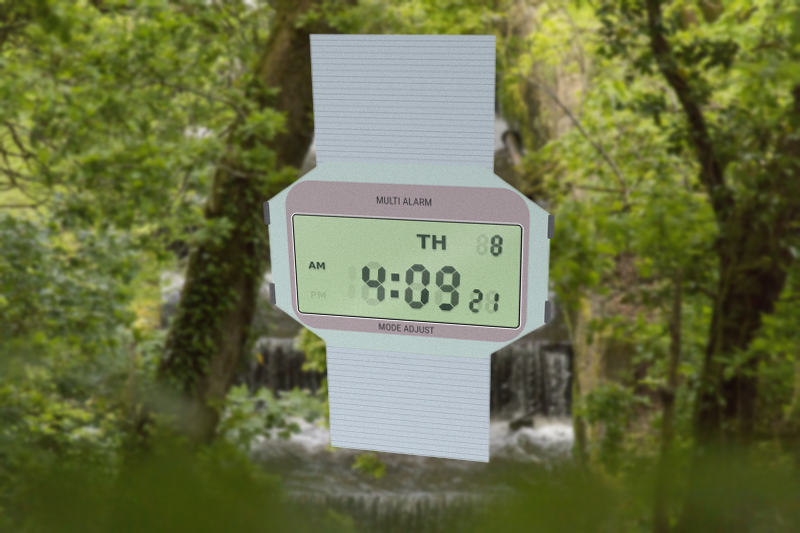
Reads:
h=4 m=9 s=21
